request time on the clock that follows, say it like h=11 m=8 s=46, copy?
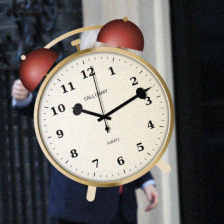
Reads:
h=10 m=13 s=1
